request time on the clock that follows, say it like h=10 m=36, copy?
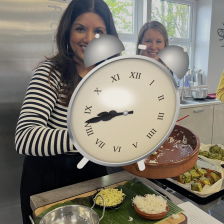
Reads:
h=8 m=42
